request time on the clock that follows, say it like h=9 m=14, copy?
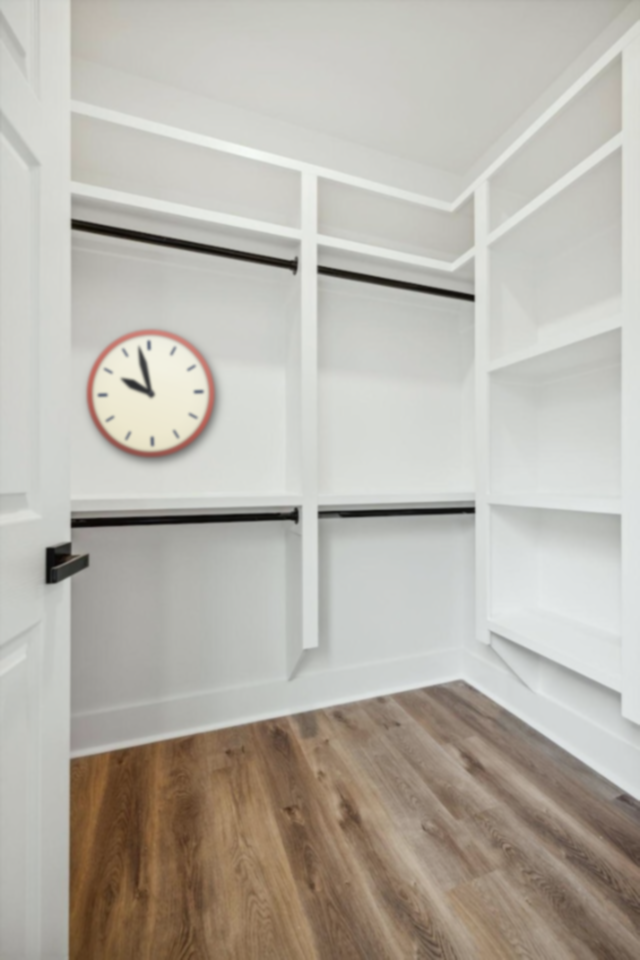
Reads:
h=9 m=58
